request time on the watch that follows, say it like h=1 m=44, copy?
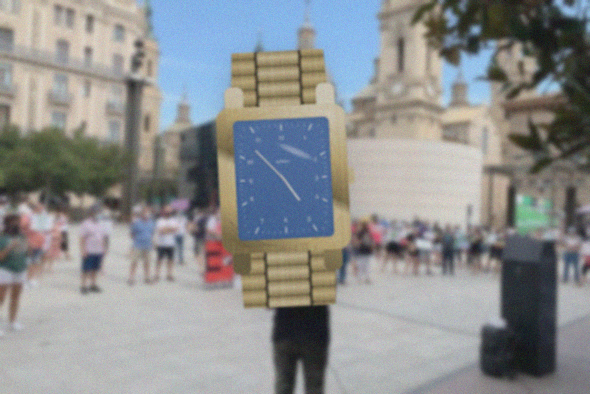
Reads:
h=4 m=53
